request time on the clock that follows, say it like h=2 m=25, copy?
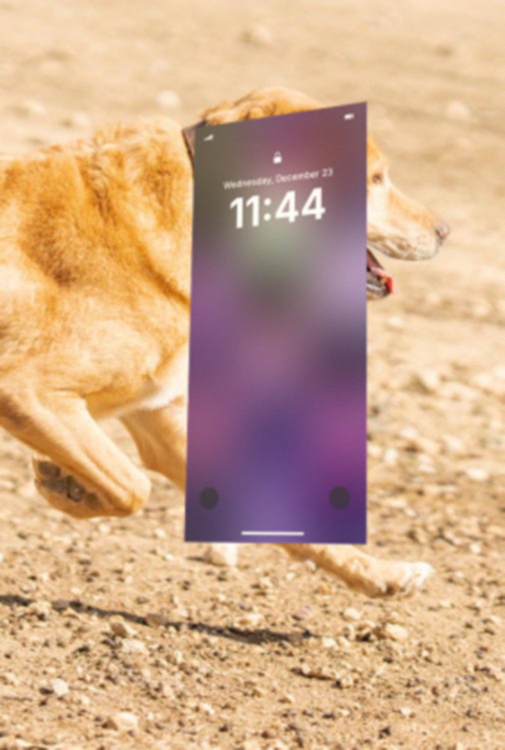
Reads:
h=11 m=44
